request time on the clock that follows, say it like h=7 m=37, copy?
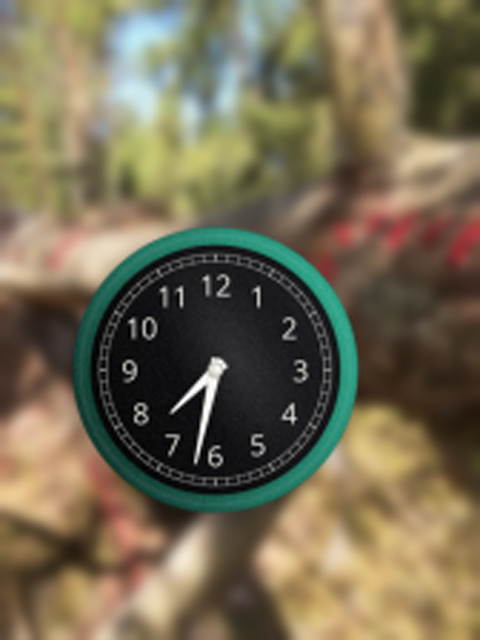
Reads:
h=7 m=32
